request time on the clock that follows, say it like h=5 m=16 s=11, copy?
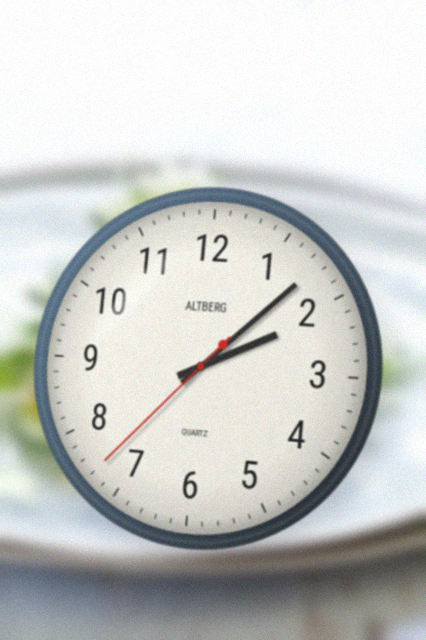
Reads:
h=2 m=7 s=37
